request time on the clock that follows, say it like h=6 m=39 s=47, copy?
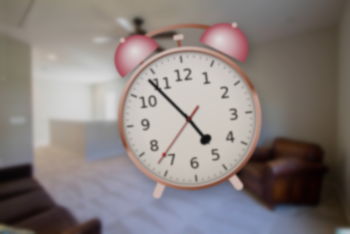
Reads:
h=4 m=53 s=37
